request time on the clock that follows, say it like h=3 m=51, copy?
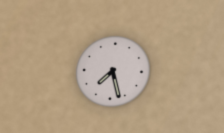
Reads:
h=7 m=27
